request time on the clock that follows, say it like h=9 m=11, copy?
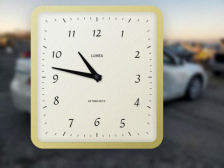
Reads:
h=10 m=47
